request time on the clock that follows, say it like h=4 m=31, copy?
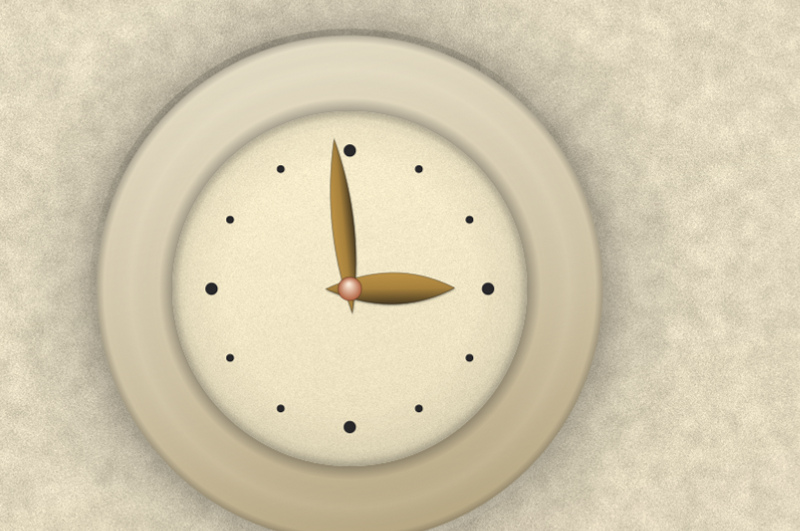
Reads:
h=2 m=59
